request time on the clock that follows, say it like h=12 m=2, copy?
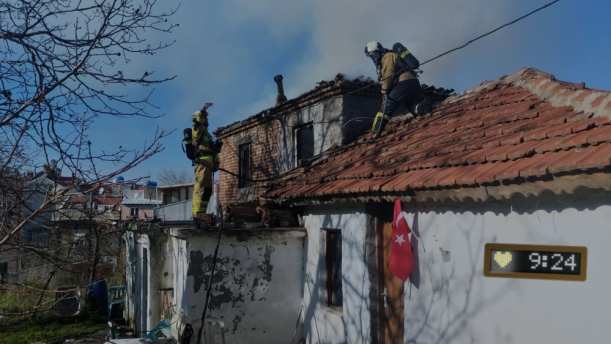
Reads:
h=9 m=24
